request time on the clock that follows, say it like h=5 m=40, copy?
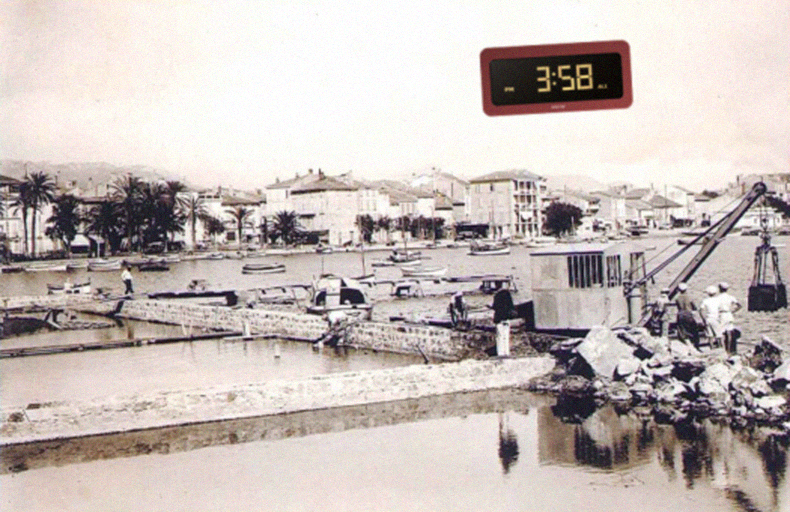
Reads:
h=3 m=58
